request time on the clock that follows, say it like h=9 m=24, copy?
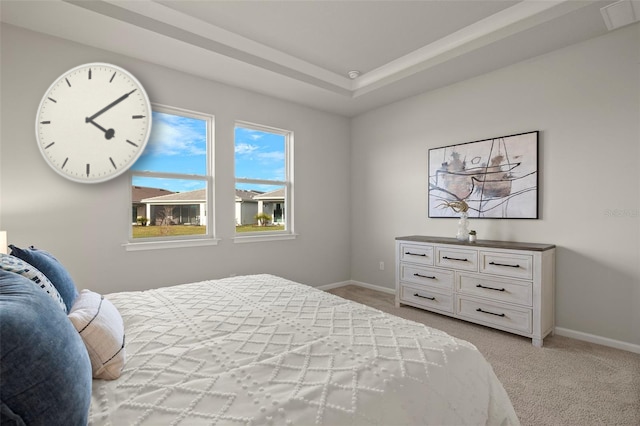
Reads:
h=4 m=10
